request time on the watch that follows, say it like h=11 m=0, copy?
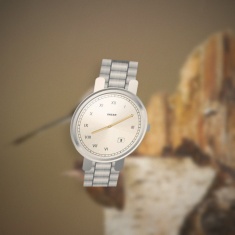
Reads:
h=8 m=10
